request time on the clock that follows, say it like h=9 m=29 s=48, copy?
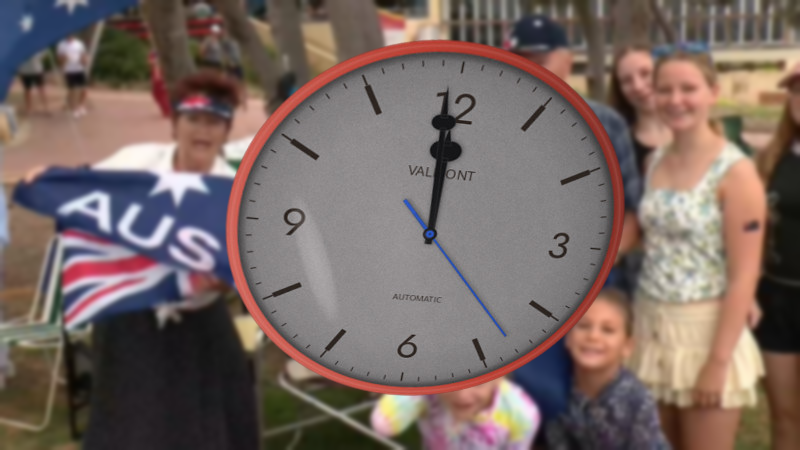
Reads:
h=11 m=59 s=23
